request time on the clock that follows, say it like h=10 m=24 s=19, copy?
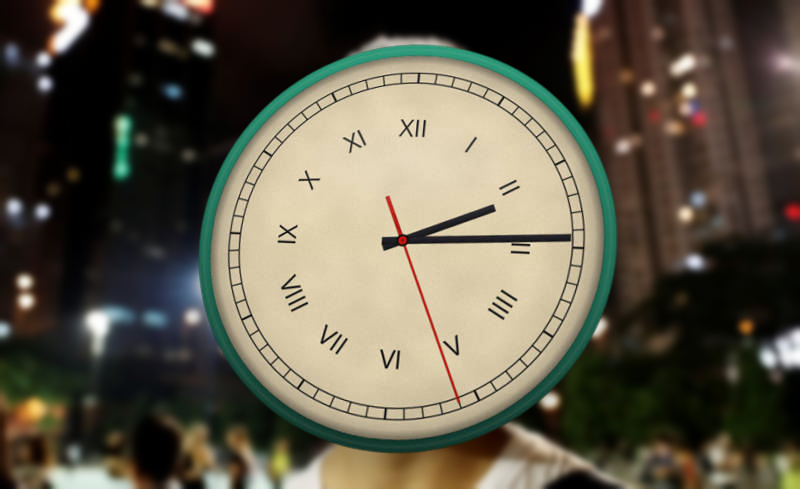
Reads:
h=2 m=14 s=26
